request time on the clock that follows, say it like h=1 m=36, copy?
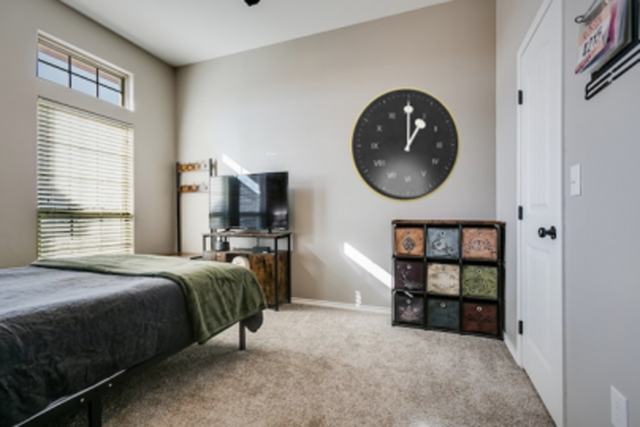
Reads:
h=1 m=0
